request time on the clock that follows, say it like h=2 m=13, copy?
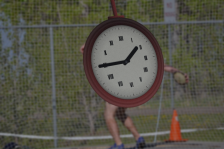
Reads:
h=1 m=45
